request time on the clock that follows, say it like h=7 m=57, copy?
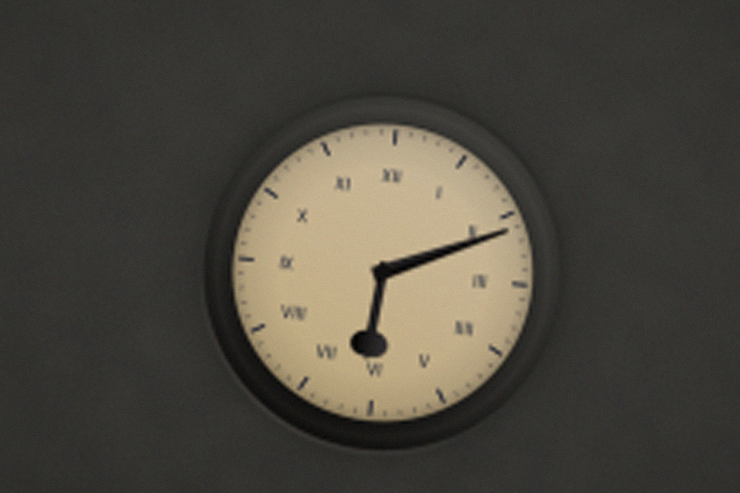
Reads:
h=6 m=11
